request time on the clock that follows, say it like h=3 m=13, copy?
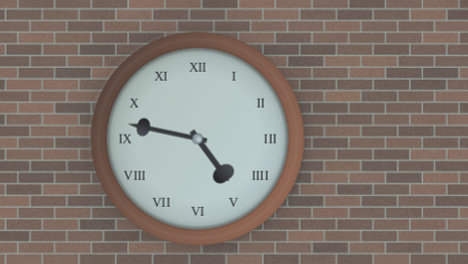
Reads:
h=4 m=47
